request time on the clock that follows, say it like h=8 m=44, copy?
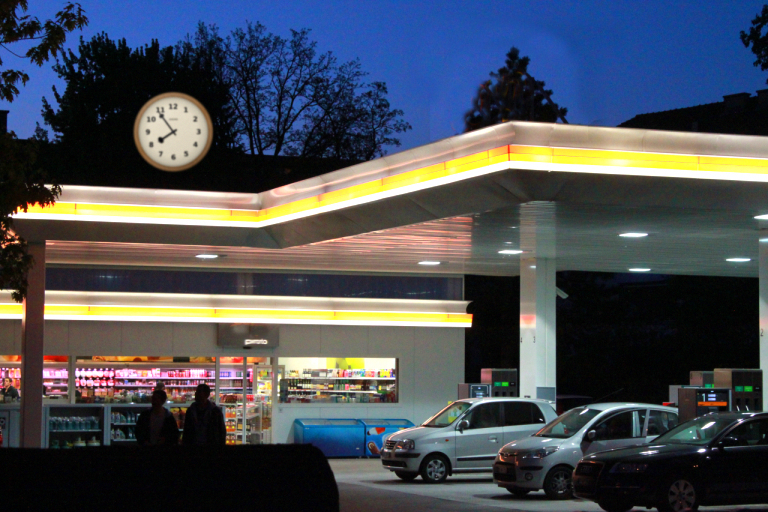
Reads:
h=7 m=54
